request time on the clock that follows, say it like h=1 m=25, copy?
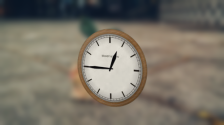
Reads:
h=12 m=45
